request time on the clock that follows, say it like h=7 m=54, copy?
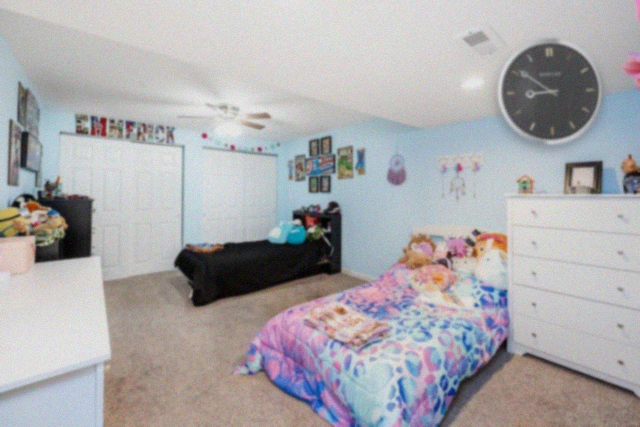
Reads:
h=8 m=51
